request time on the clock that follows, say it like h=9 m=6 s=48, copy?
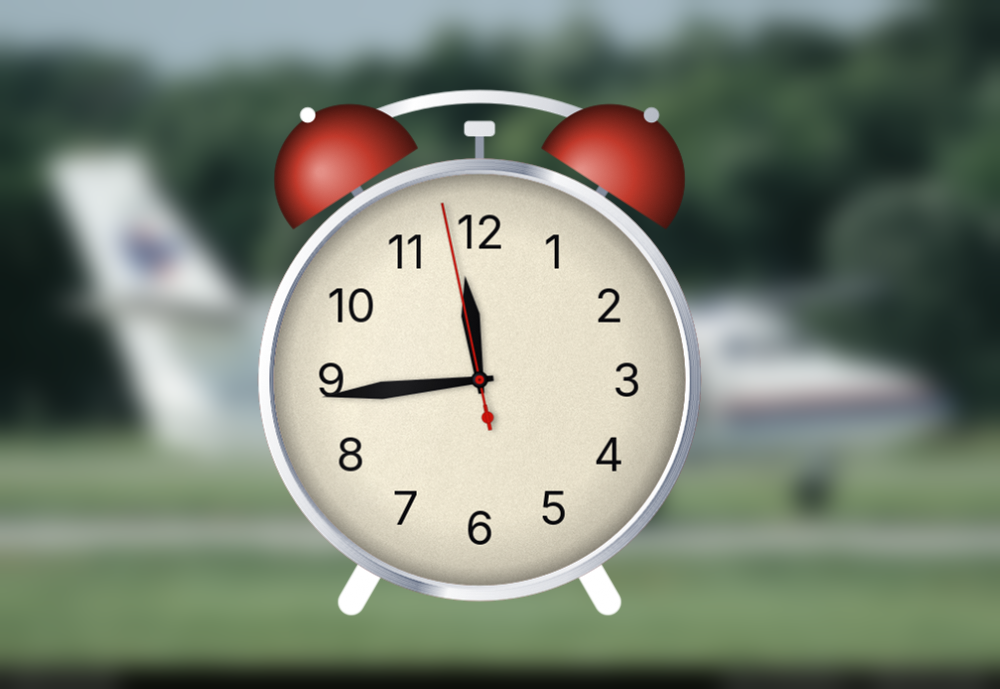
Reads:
h=11 m=43 s=58
